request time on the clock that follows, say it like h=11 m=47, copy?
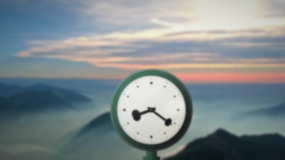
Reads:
h=8 m=21
